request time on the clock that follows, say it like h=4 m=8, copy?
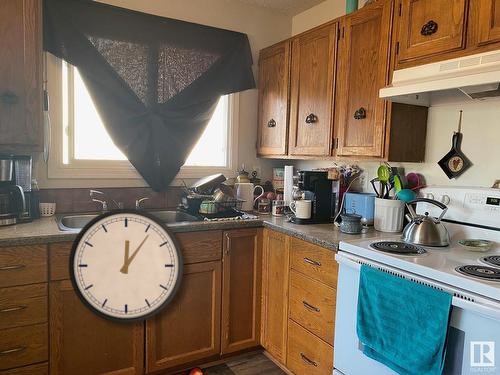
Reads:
h=12 m=6
